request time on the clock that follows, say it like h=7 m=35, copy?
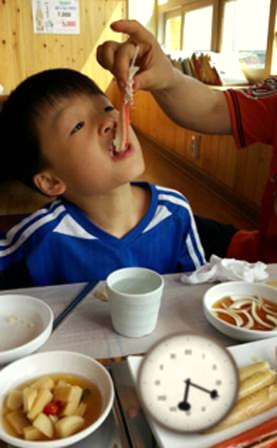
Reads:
h=6 m=19
